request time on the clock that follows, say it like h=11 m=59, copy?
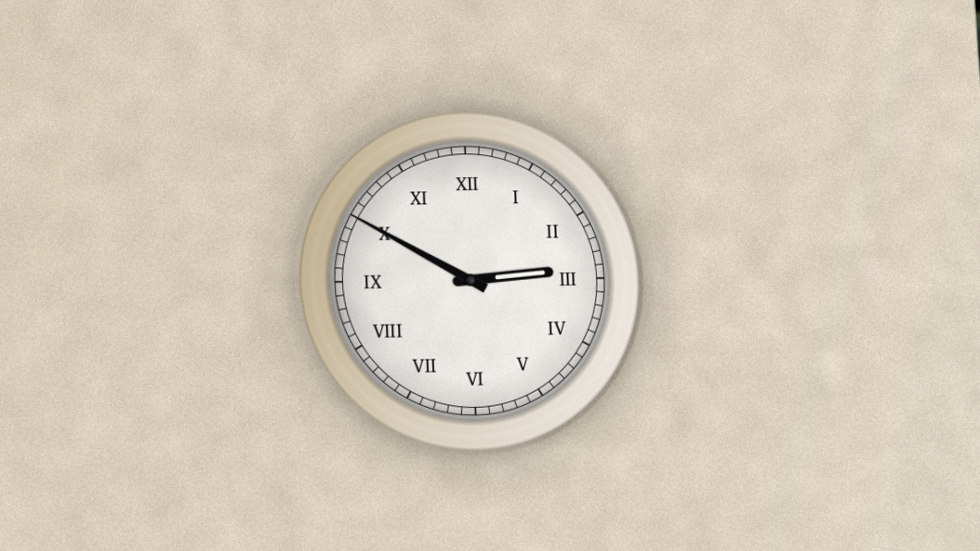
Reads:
h=2 m=50
